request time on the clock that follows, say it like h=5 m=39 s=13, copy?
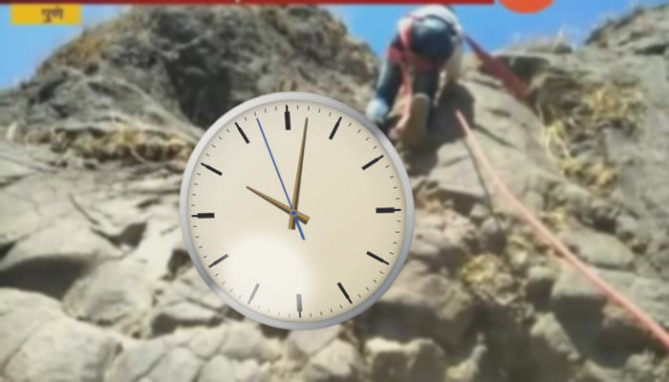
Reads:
h=10 m=1 s=57
